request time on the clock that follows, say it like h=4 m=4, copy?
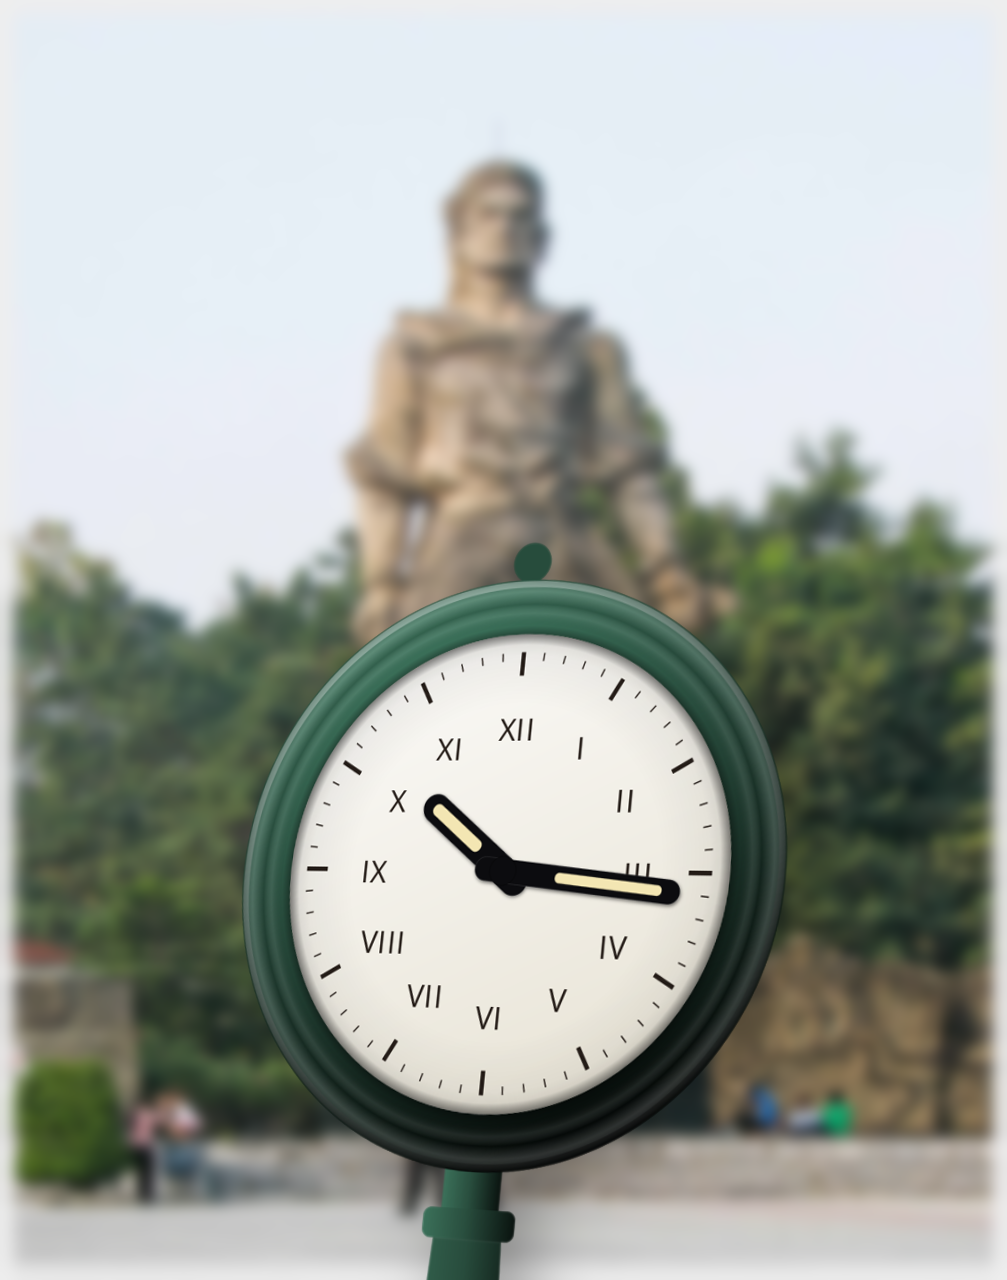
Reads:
h=10 m=16
